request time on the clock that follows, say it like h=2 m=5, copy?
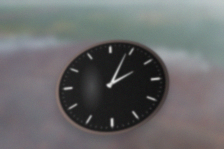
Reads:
h=2 m=4
